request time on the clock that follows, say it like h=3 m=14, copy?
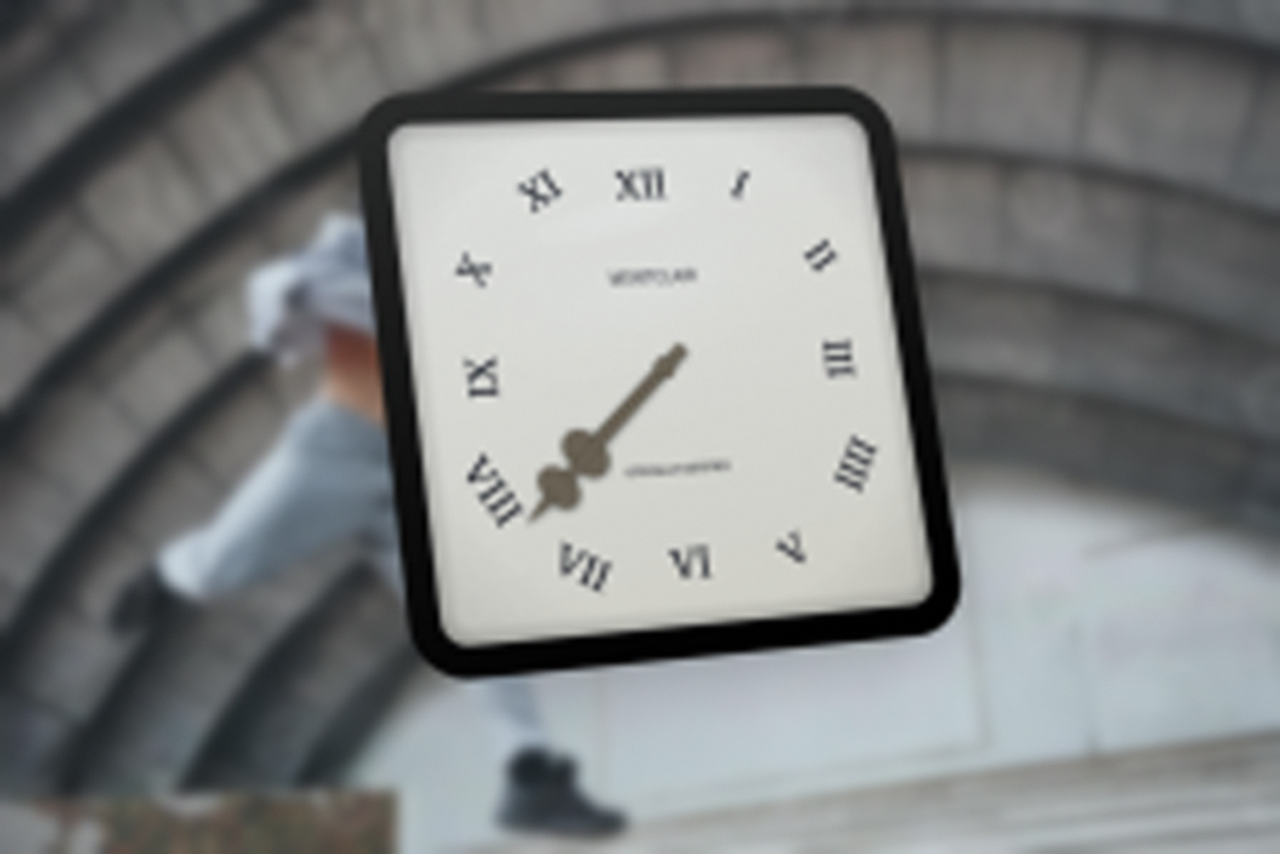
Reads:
h=7 m=38
